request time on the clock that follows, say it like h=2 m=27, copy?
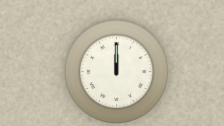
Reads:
h=12 m=0
